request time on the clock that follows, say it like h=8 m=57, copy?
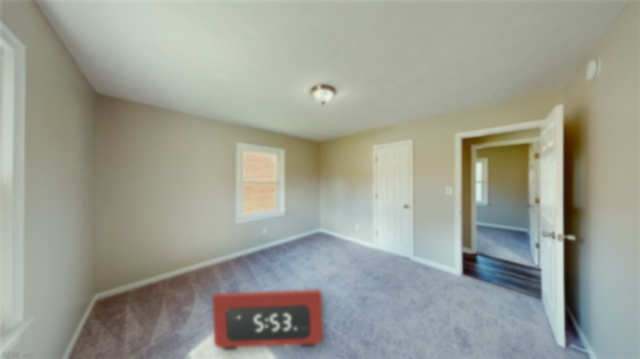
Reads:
h=5 m=53
